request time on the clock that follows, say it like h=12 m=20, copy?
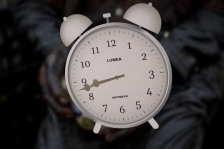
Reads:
h=8 m=43
